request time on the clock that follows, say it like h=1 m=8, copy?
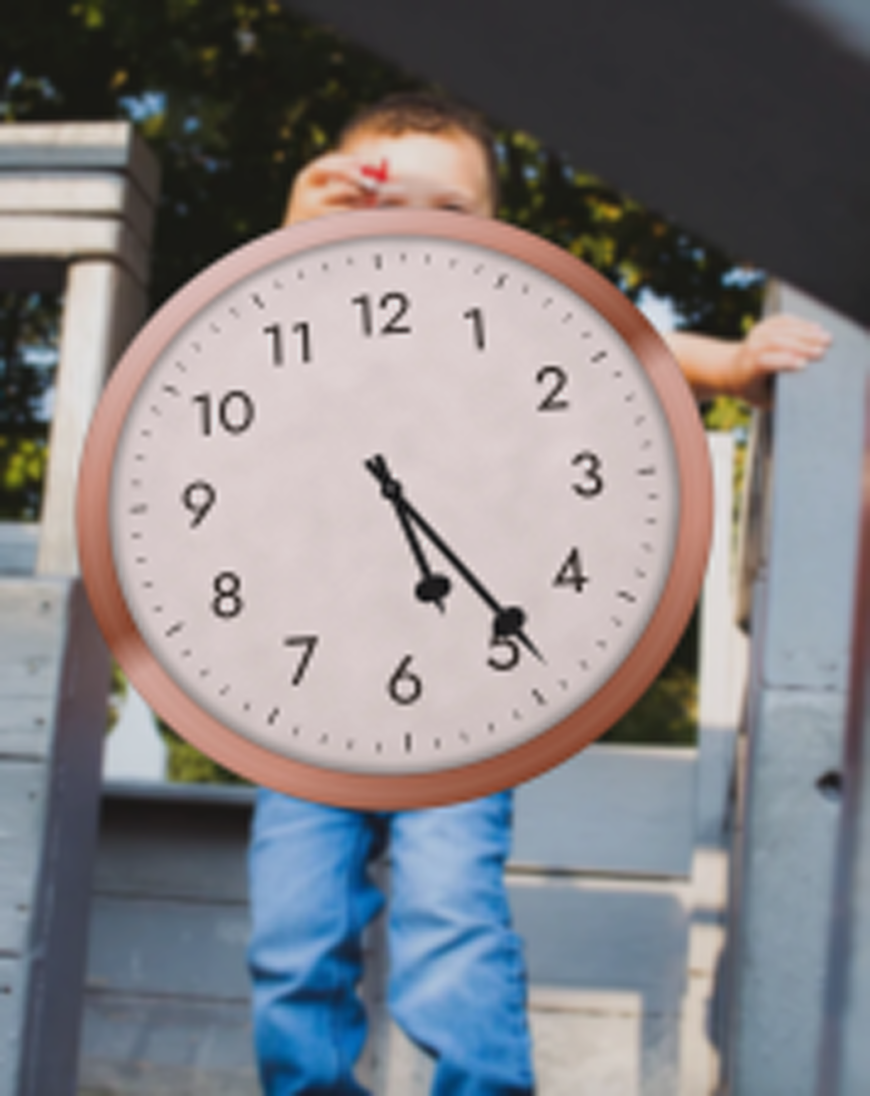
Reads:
h=5 m=24
